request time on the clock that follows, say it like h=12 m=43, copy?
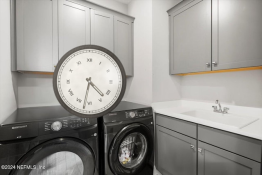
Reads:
h=4 m=32
